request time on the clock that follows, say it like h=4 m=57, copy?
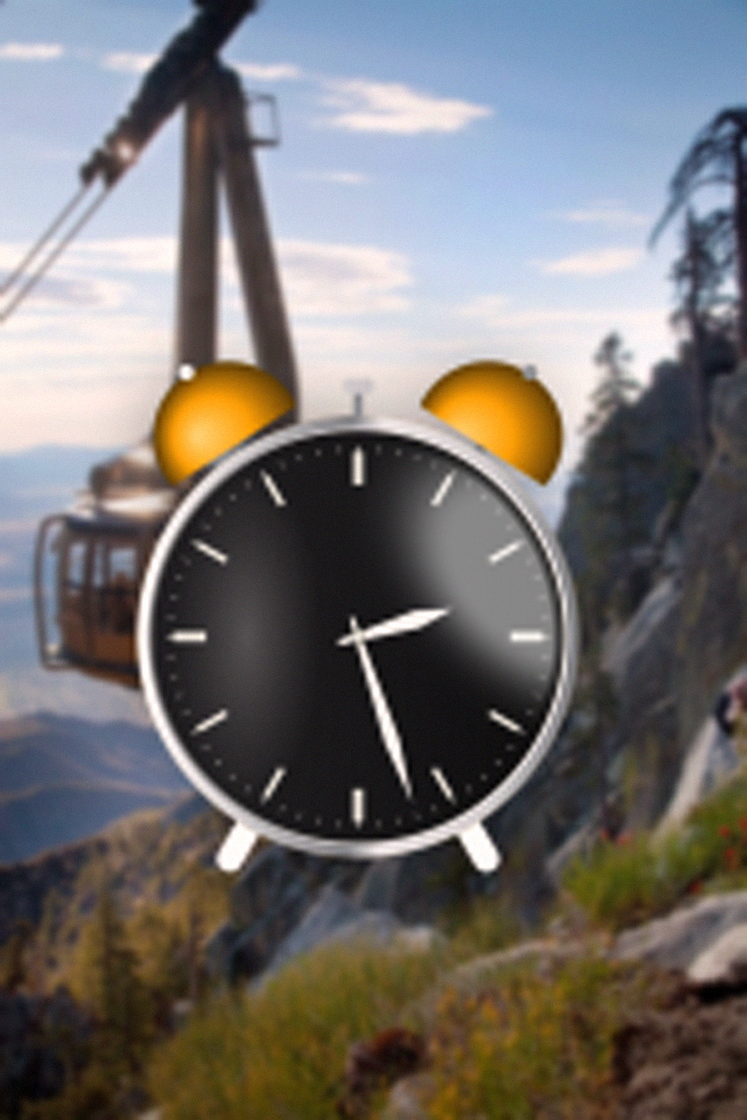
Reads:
h=2 m=27
